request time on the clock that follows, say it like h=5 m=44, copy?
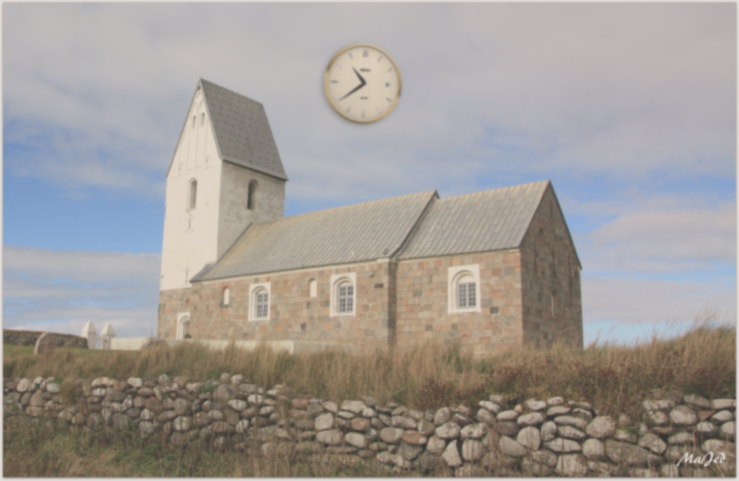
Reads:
h=10 m=39
